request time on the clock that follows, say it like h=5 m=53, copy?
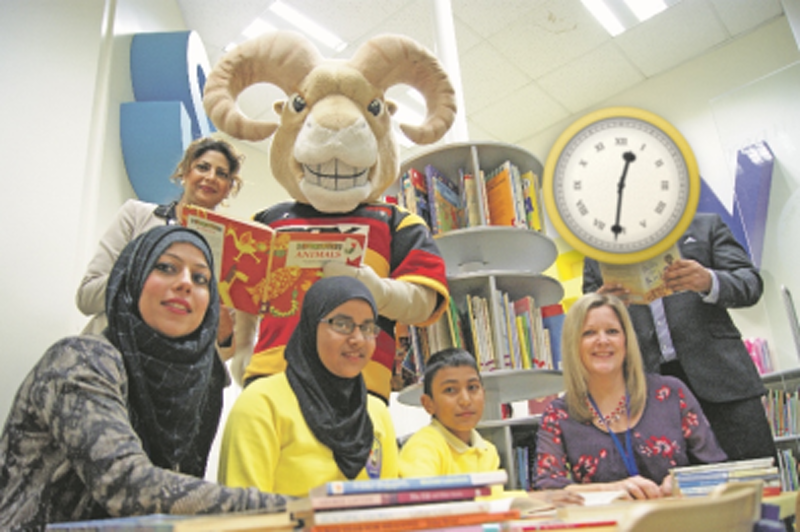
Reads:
h=12 m=31
